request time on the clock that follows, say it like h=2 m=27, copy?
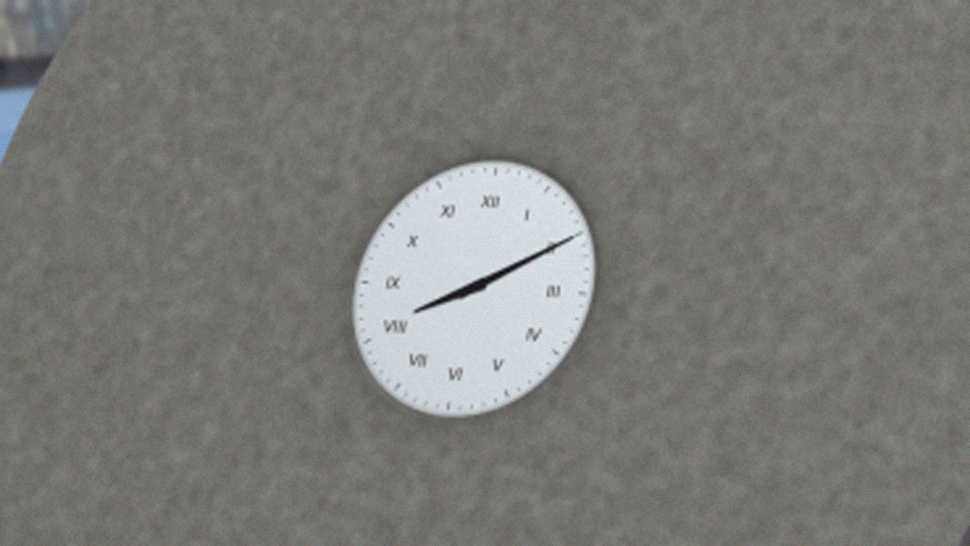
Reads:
h=8 m=10
